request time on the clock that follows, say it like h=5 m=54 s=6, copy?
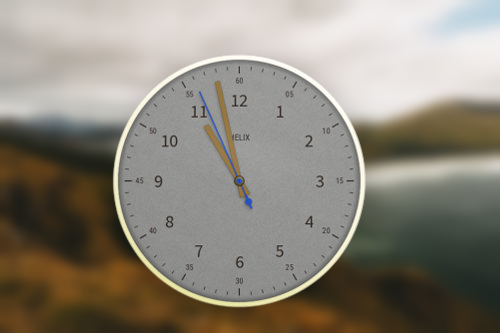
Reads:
h=10 m=57 s=56
